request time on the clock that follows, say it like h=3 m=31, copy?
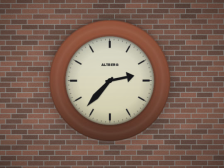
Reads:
h=2 m=37
